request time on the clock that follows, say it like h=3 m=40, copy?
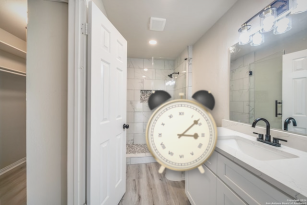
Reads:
h=3 m=8
